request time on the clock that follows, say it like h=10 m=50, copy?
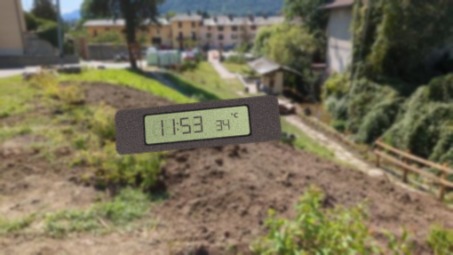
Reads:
h=11 m=53
